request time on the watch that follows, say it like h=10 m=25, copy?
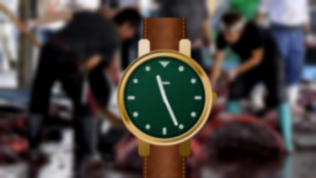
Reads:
h=11 m=26
